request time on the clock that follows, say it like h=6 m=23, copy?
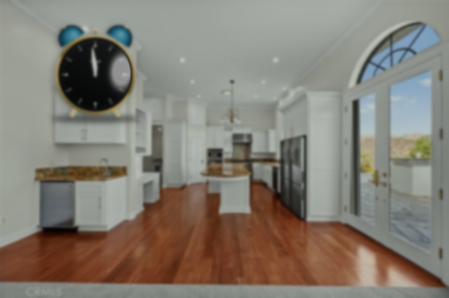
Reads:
h=11 m=59
